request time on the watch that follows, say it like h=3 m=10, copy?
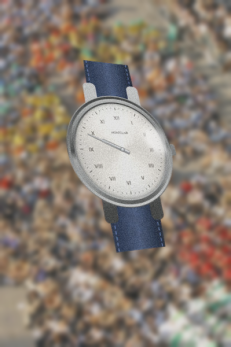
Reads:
h=9 m=49
